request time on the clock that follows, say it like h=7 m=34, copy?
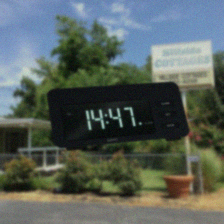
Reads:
h=14 m=47
